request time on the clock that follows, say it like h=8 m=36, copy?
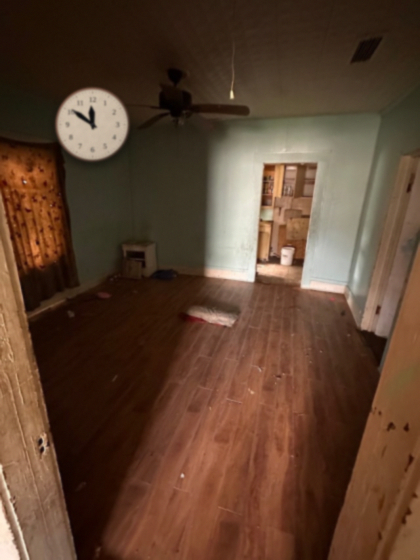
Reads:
h=11 m=51
